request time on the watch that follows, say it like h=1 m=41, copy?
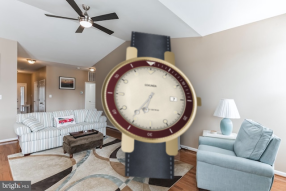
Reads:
h=6 m=36
